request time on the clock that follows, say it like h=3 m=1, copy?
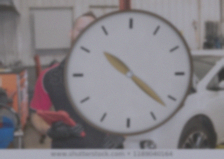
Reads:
h=10 m=22
